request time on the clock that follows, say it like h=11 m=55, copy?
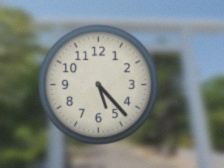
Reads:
h=5 m=23
